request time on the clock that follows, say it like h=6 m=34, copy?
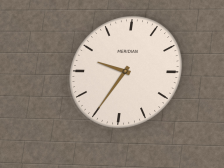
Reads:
h=9 m=35
